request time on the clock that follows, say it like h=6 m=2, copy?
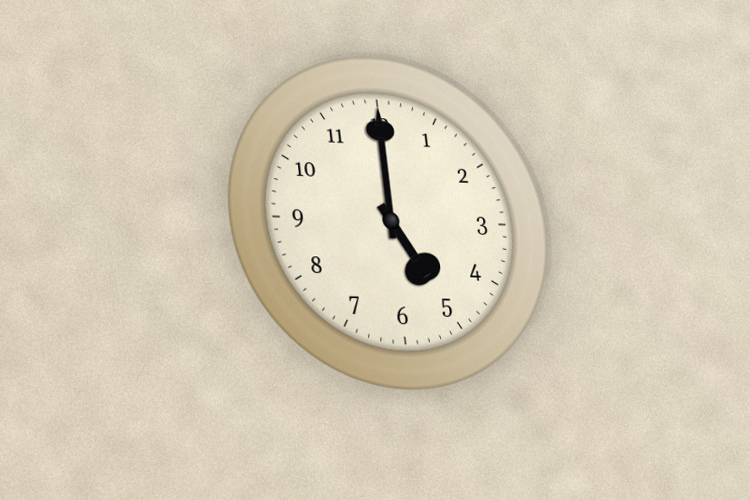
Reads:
h=5 m=0
